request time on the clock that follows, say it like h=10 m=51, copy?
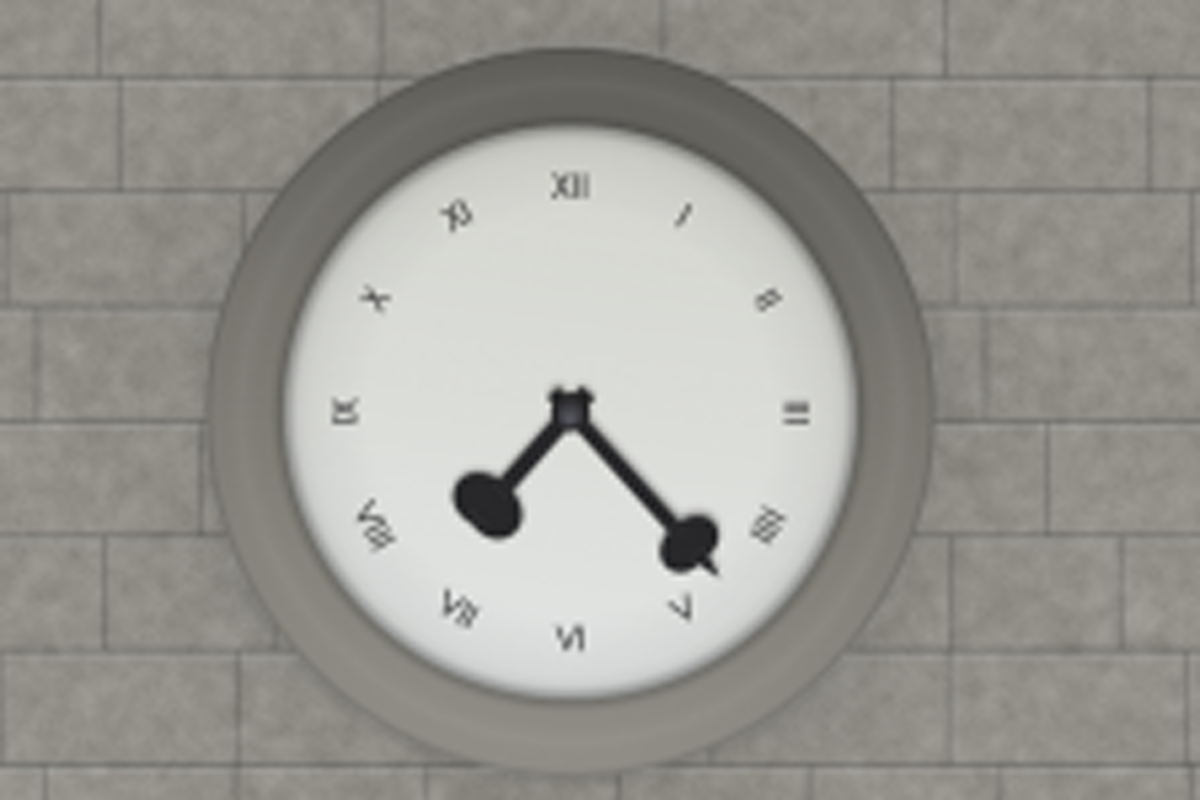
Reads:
h=7 m=23
